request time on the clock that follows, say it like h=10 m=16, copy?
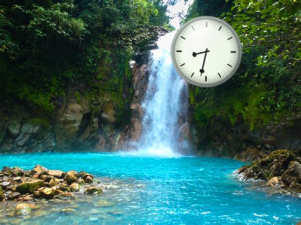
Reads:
h=8 m=32
